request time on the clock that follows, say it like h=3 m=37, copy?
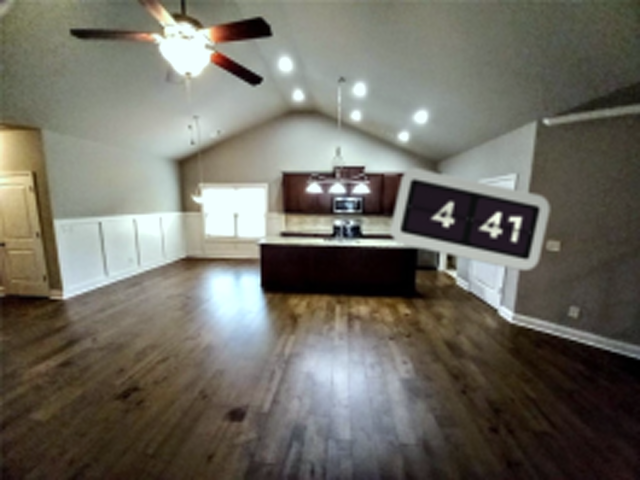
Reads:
h=4 m=41
